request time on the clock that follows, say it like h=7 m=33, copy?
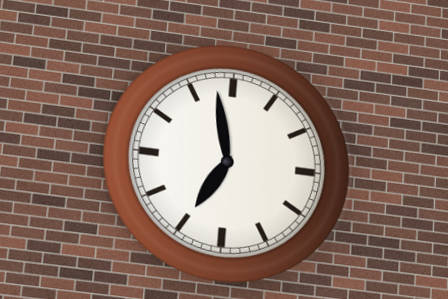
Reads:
h=6 m=58
